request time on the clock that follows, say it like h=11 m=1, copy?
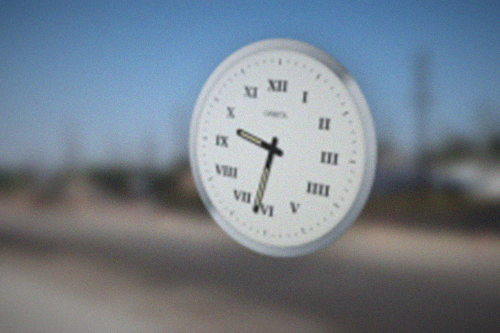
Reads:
h=9 m=32
